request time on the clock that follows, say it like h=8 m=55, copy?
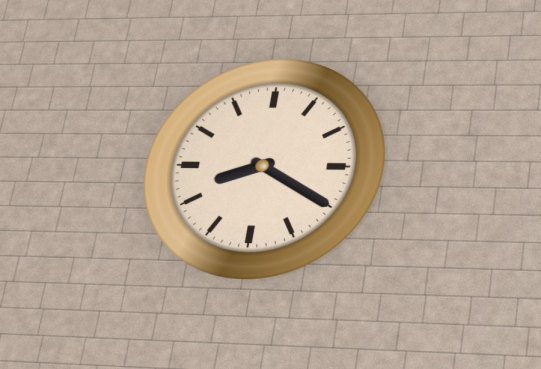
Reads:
h=8 m=20
